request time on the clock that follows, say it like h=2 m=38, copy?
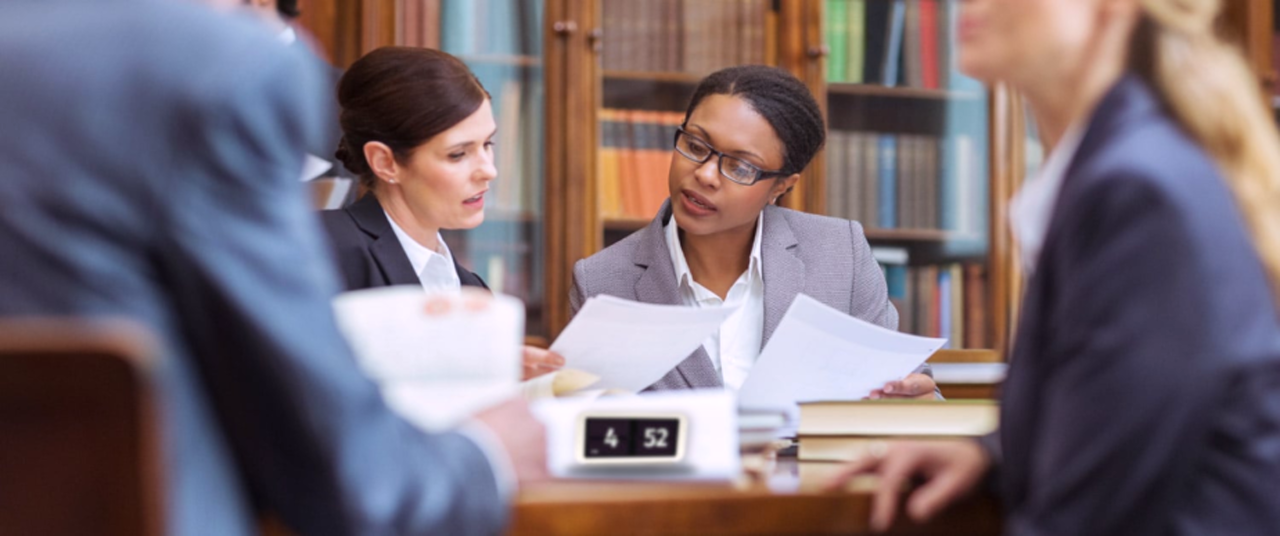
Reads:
h=4 m=52
